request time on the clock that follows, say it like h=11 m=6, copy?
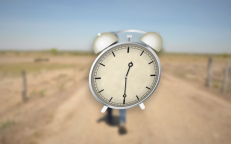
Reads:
h=12 m=30
